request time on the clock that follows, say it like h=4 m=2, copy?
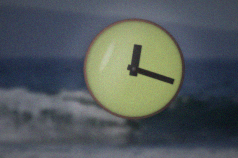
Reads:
h=12 m=18
